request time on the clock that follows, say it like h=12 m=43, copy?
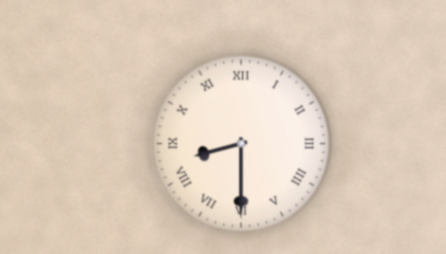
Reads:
h=8 m=30
